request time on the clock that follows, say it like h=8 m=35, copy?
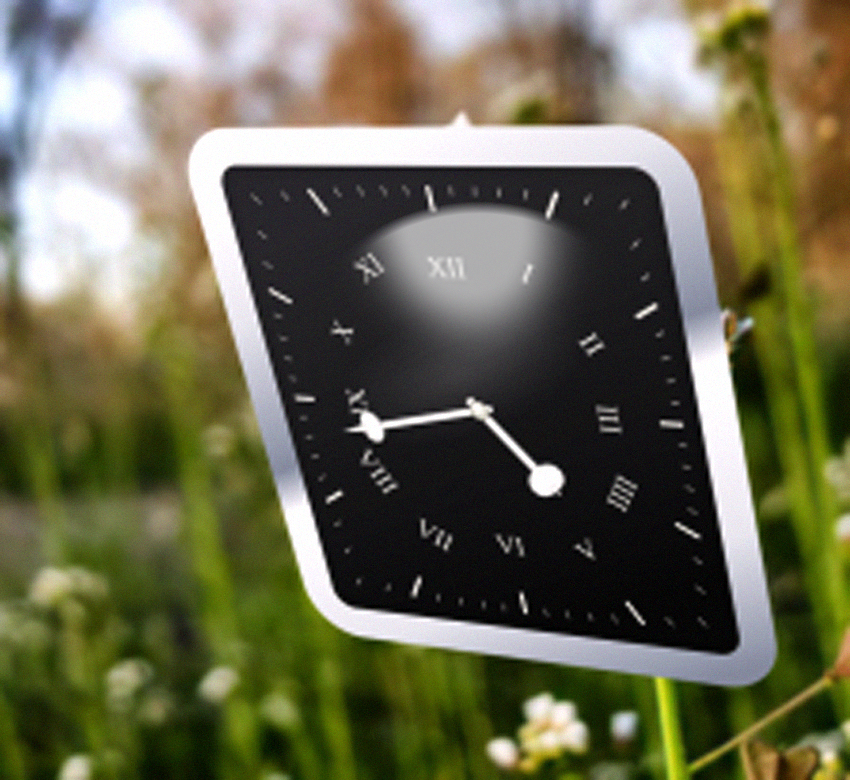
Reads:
h=4 m=43
